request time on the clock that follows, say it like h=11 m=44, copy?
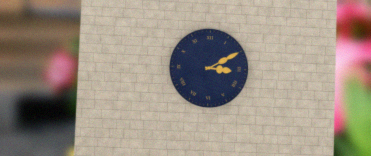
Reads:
h=3 m=10
